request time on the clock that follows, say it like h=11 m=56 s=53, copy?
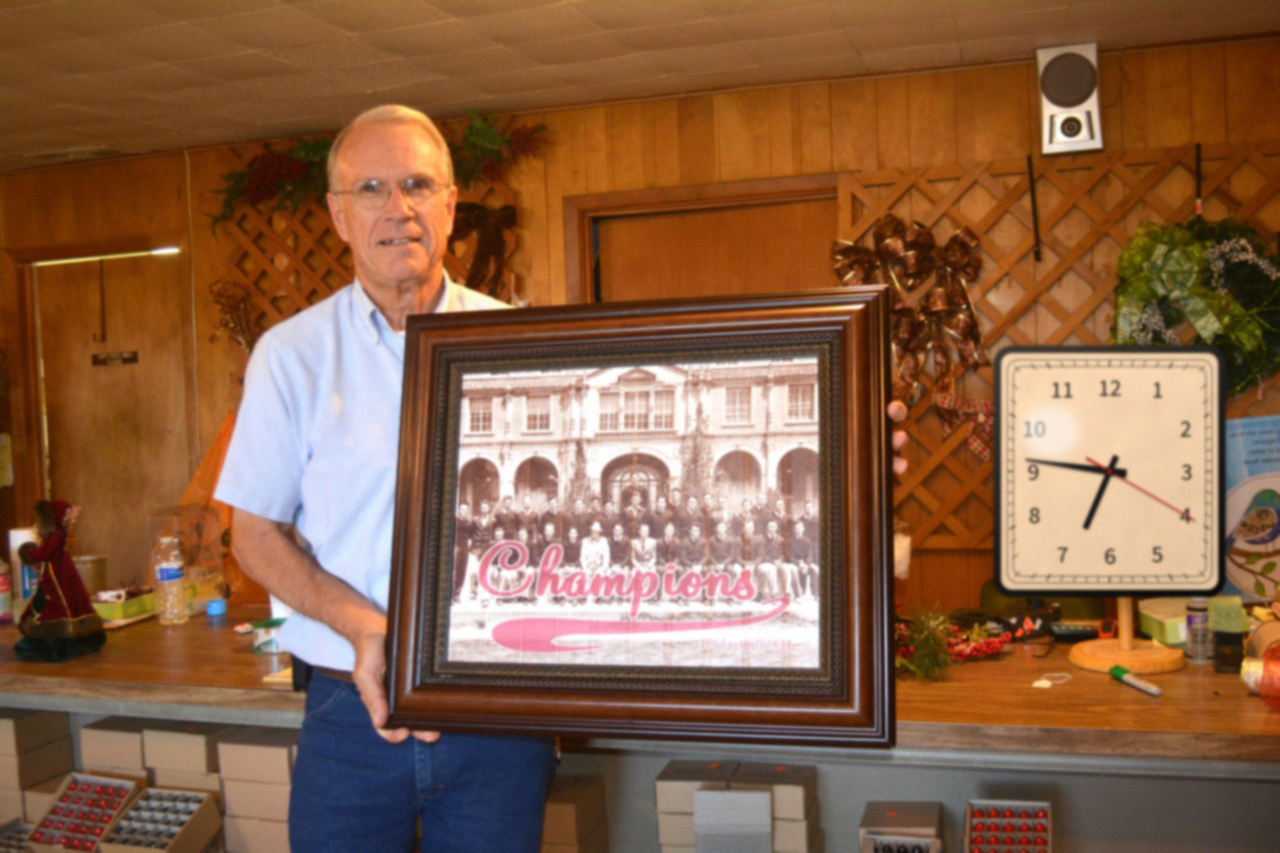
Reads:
h=6 m=46 s=20
